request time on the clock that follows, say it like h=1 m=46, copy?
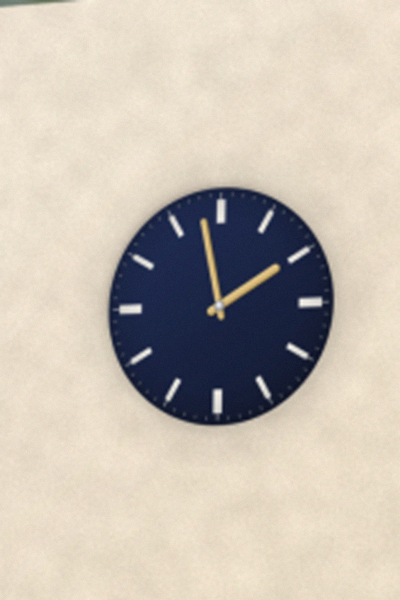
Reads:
h=1 m=58
